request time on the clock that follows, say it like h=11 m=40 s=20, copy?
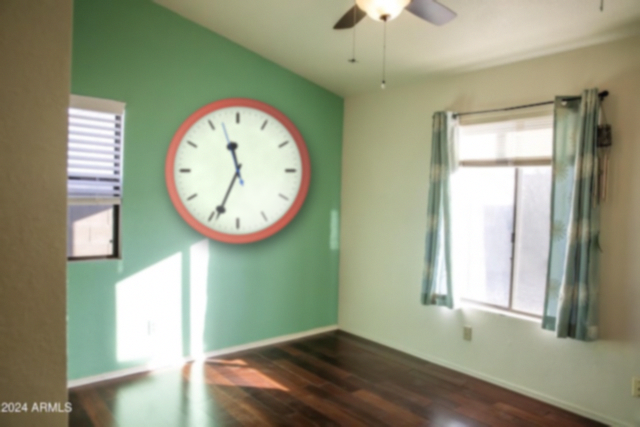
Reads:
h=11 m=33 s=57
